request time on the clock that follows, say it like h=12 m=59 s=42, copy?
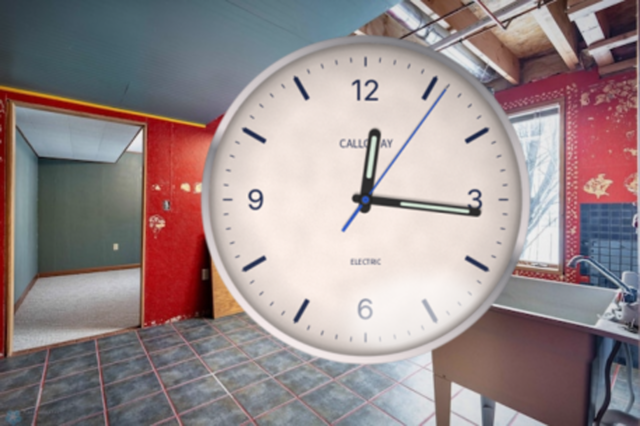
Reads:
h=12 m=16 s=6
